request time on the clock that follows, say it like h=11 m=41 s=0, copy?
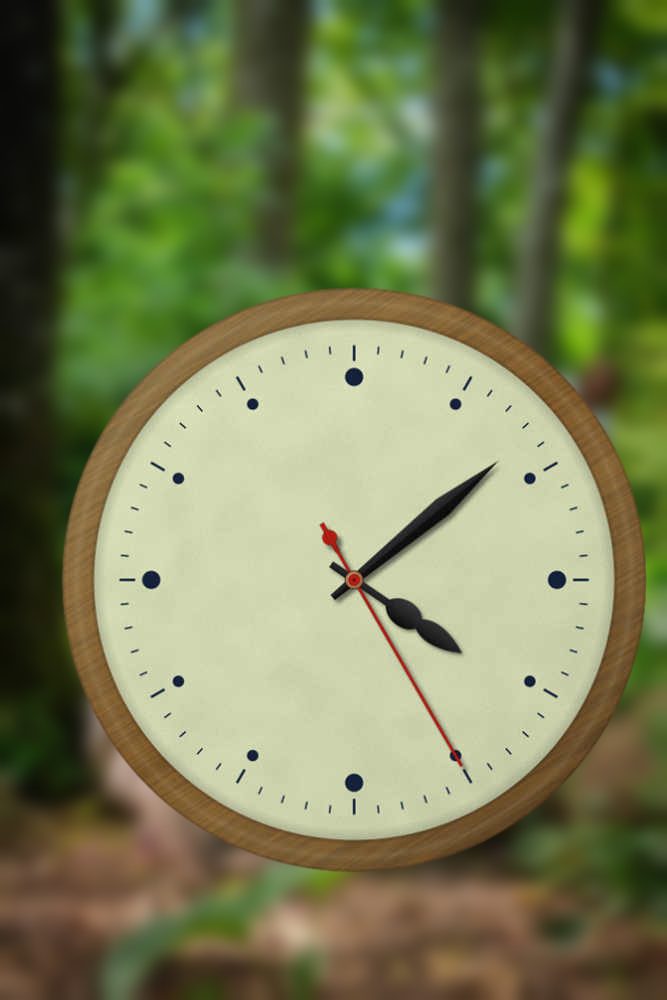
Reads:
h=4 m=8 s=25
